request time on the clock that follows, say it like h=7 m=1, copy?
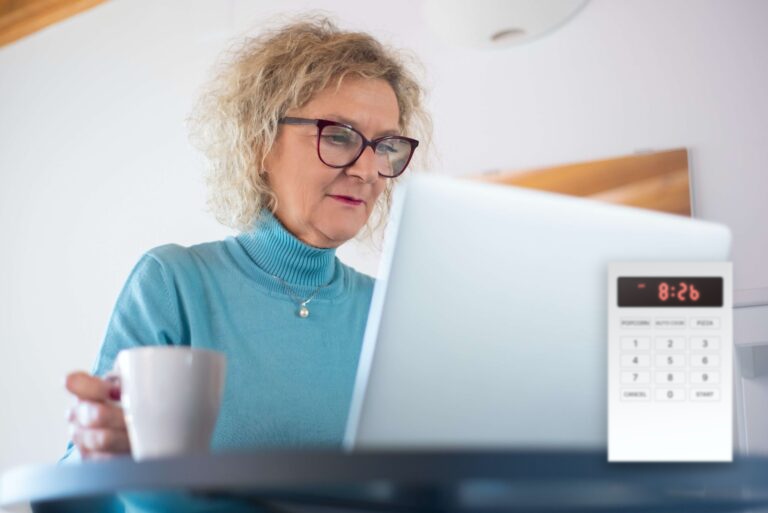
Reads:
h=8 m=26
